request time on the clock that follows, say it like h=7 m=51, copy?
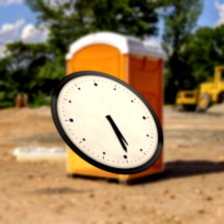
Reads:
h=5 m=29
